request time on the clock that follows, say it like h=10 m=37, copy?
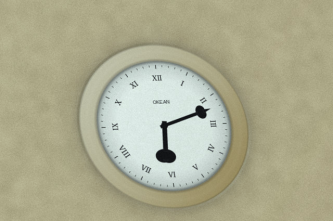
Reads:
h=6 m=12
